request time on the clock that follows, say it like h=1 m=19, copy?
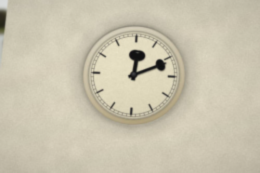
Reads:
h=12 m=11
